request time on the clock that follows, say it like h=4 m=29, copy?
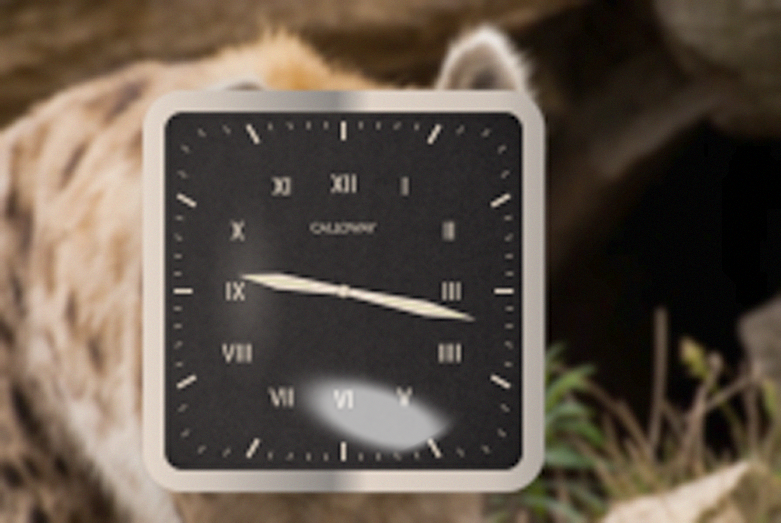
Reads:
h=9 m=17
